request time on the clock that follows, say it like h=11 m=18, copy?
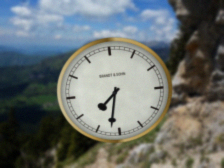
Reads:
h=7 m=32
